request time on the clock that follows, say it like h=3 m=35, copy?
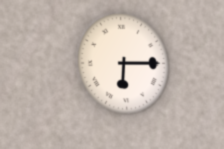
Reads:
h=6 m=15
